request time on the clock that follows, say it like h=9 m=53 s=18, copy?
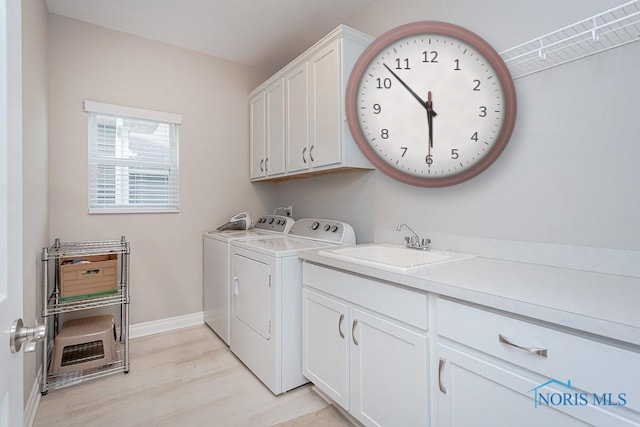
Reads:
h=5 m=52 s=30
